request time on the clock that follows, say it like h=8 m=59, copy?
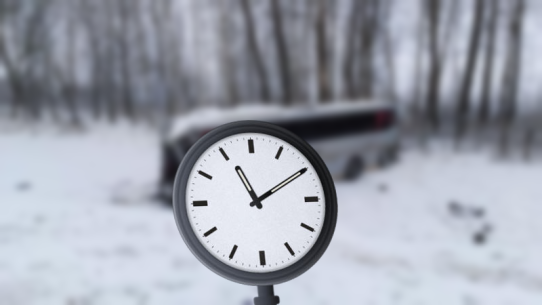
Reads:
h=11 m=10
